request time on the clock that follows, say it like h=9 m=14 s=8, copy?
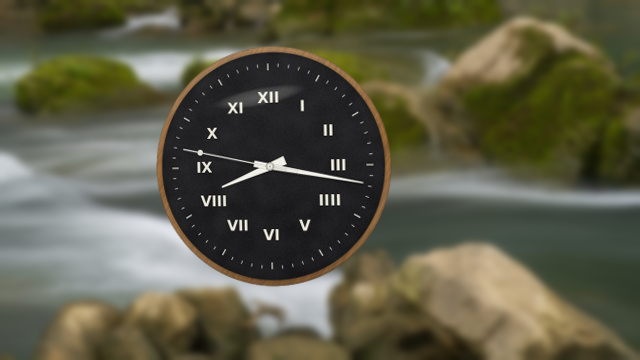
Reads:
h=8 m=16 s=47
